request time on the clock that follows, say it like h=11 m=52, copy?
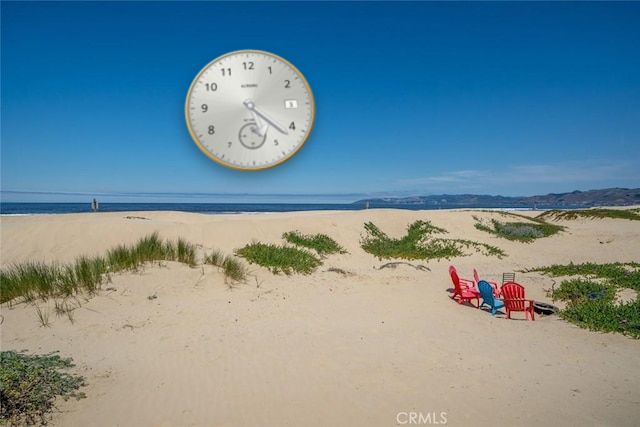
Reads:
h=5 m=22
